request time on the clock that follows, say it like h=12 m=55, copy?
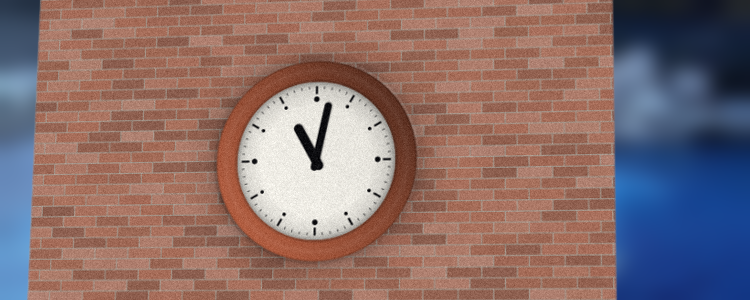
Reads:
h=11 m=2
